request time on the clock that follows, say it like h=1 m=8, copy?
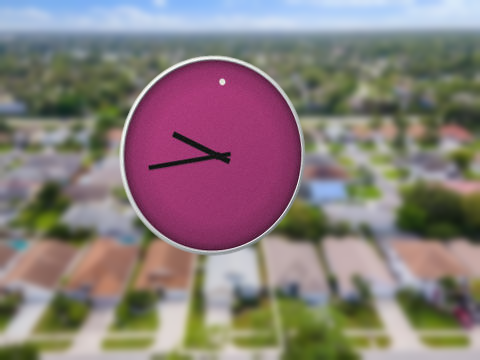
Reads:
h=9 m=43
